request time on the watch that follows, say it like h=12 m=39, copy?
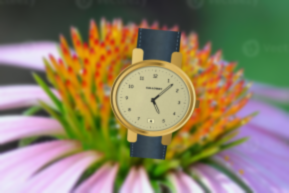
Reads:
h=5 m=7
